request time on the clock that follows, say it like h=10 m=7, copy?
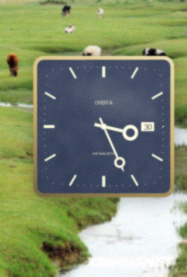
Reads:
h=3 m=26
